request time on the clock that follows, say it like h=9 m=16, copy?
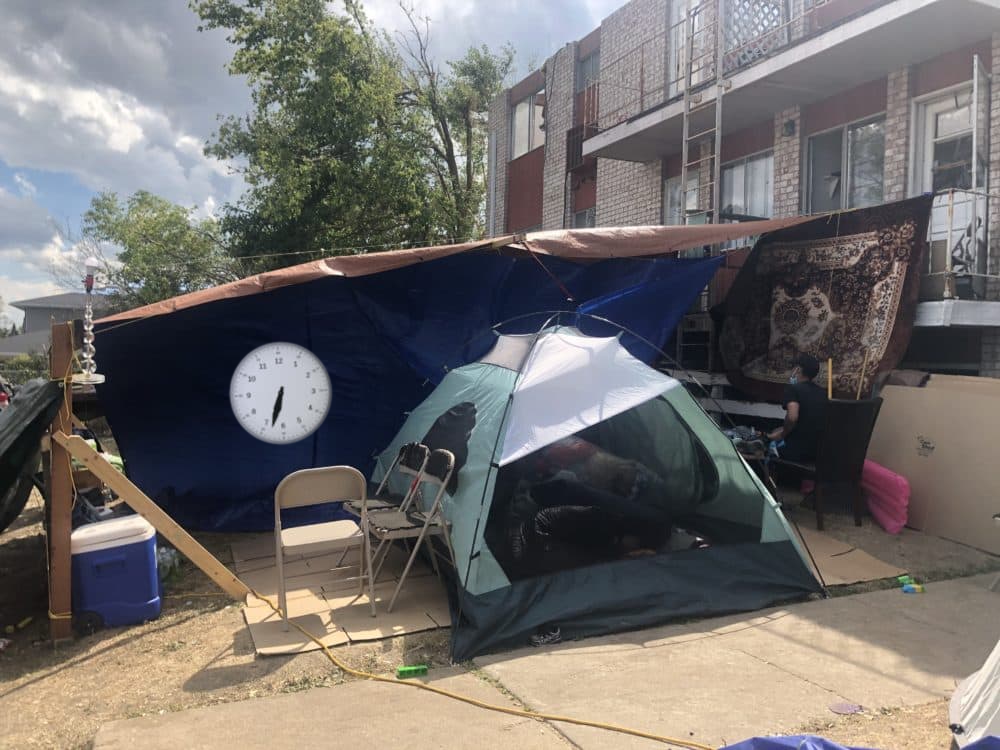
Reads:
h=6 m=33
